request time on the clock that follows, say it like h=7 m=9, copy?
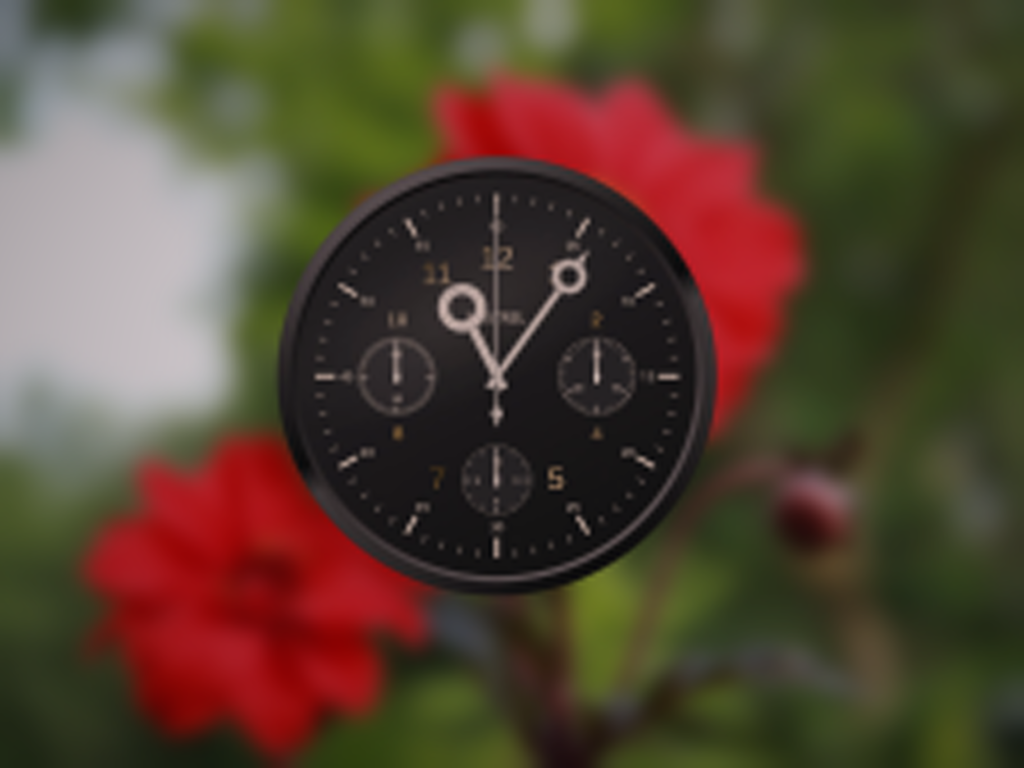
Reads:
h=11 m=6
